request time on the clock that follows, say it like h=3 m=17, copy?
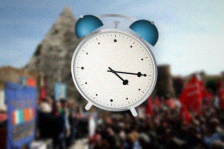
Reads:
h=4 m=15
